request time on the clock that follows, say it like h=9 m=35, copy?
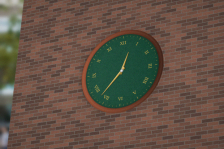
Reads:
h=12 m=37
